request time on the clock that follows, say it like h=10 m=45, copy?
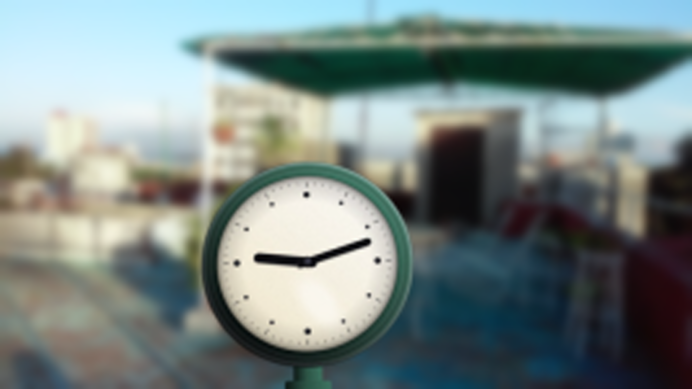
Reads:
h=9 m=12
